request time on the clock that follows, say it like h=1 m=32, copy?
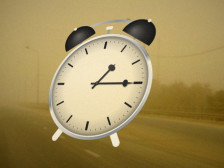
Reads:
h=1 m=15
